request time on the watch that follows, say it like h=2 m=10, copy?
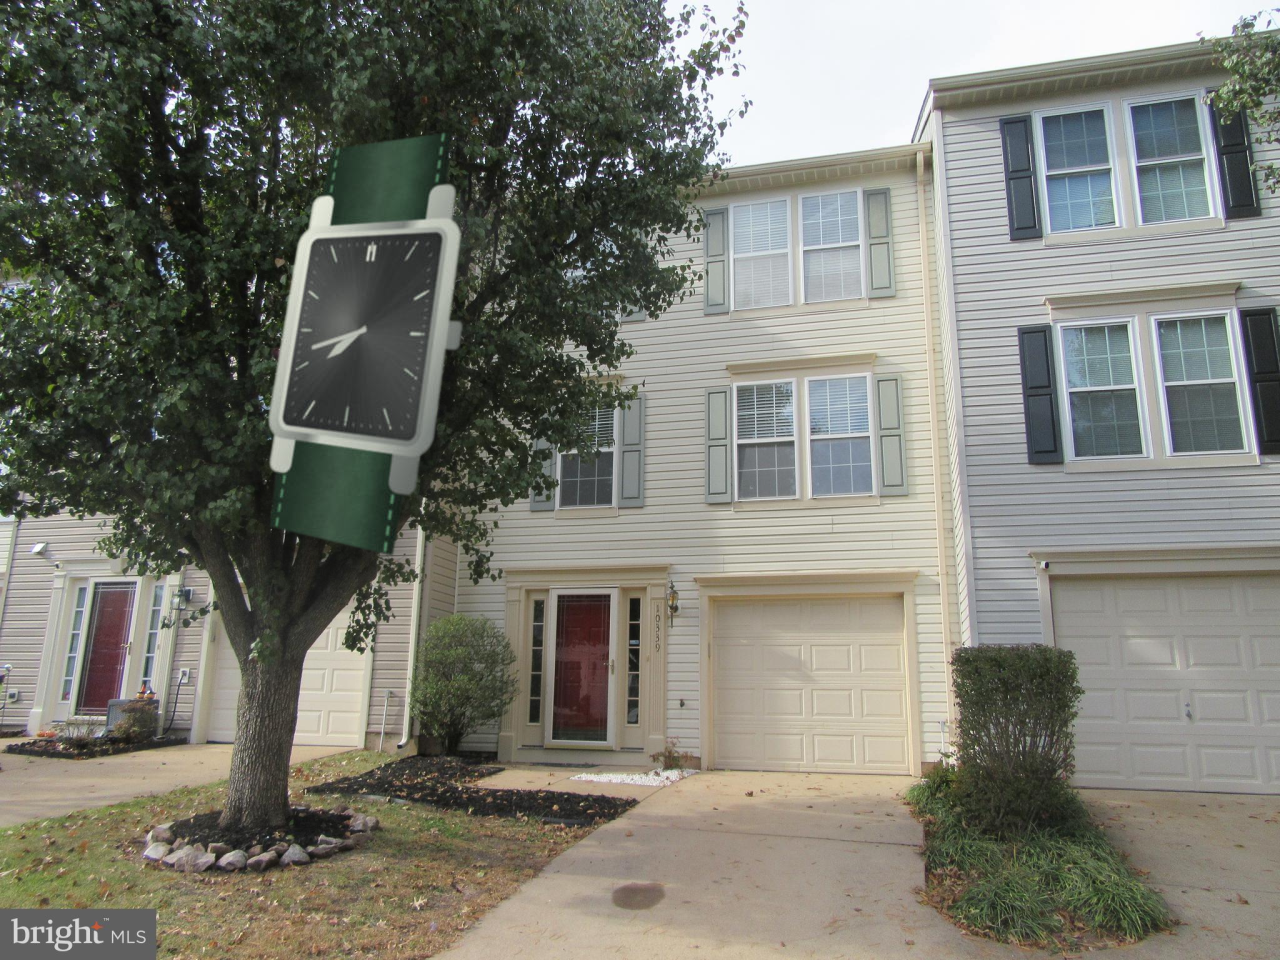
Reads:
h=7 m=42
